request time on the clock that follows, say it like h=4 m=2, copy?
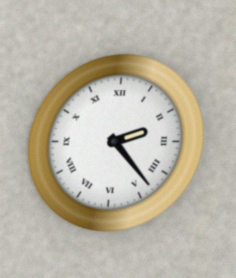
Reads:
h=2 m=23
